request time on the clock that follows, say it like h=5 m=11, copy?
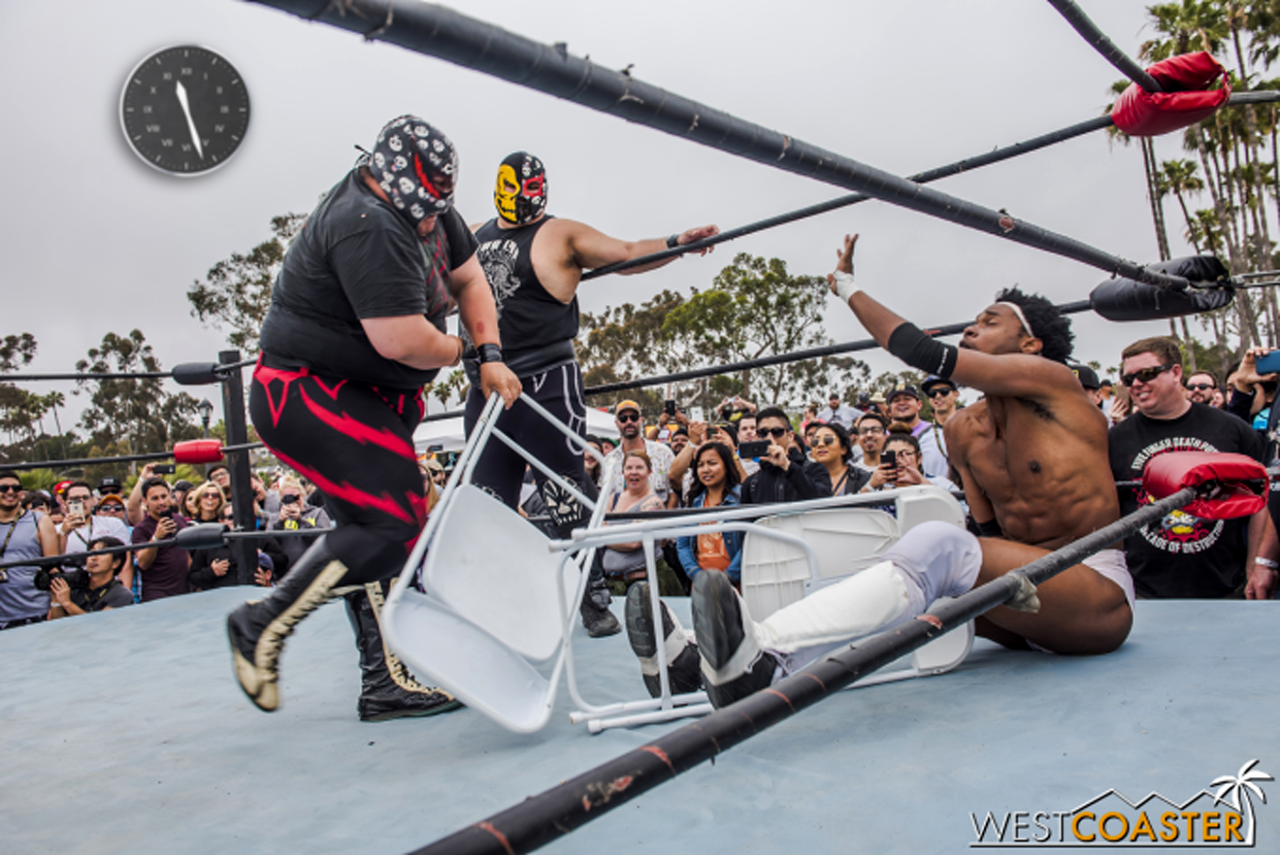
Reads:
h=11 m=27
